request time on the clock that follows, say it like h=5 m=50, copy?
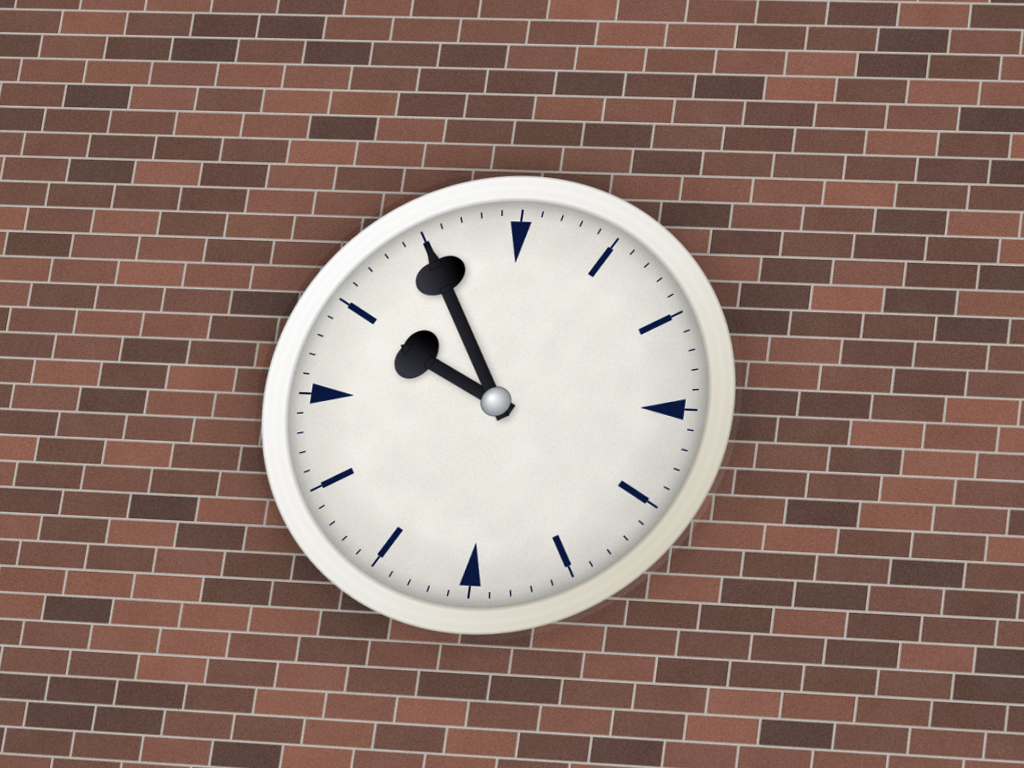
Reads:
h=9 m=55
